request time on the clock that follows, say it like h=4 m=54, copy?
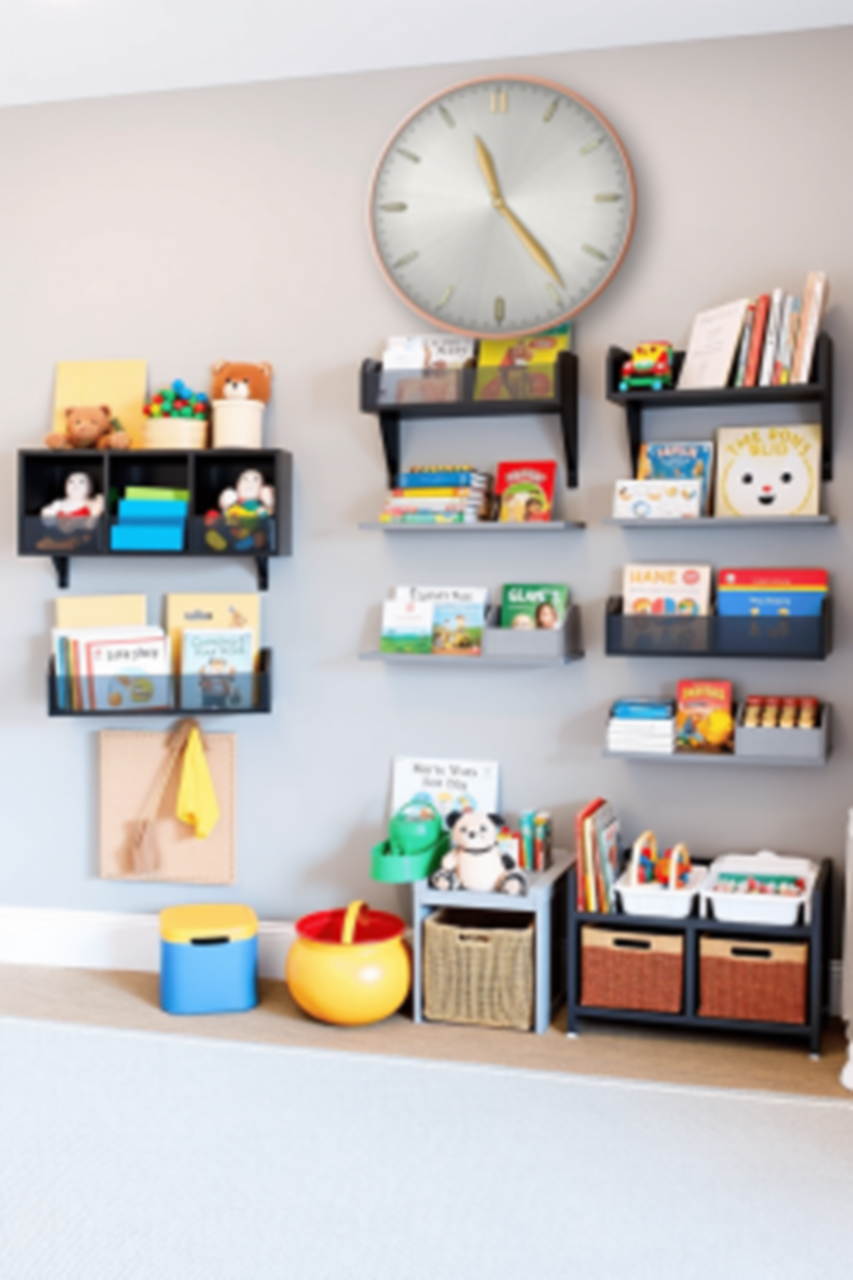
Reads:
h=11 m=24
